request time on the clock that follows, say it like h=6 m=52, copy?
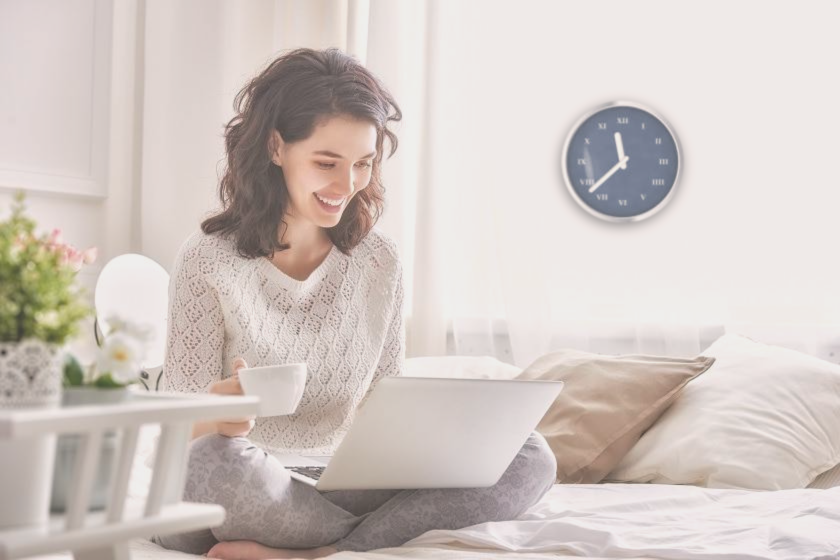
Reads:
h=11 m=38
